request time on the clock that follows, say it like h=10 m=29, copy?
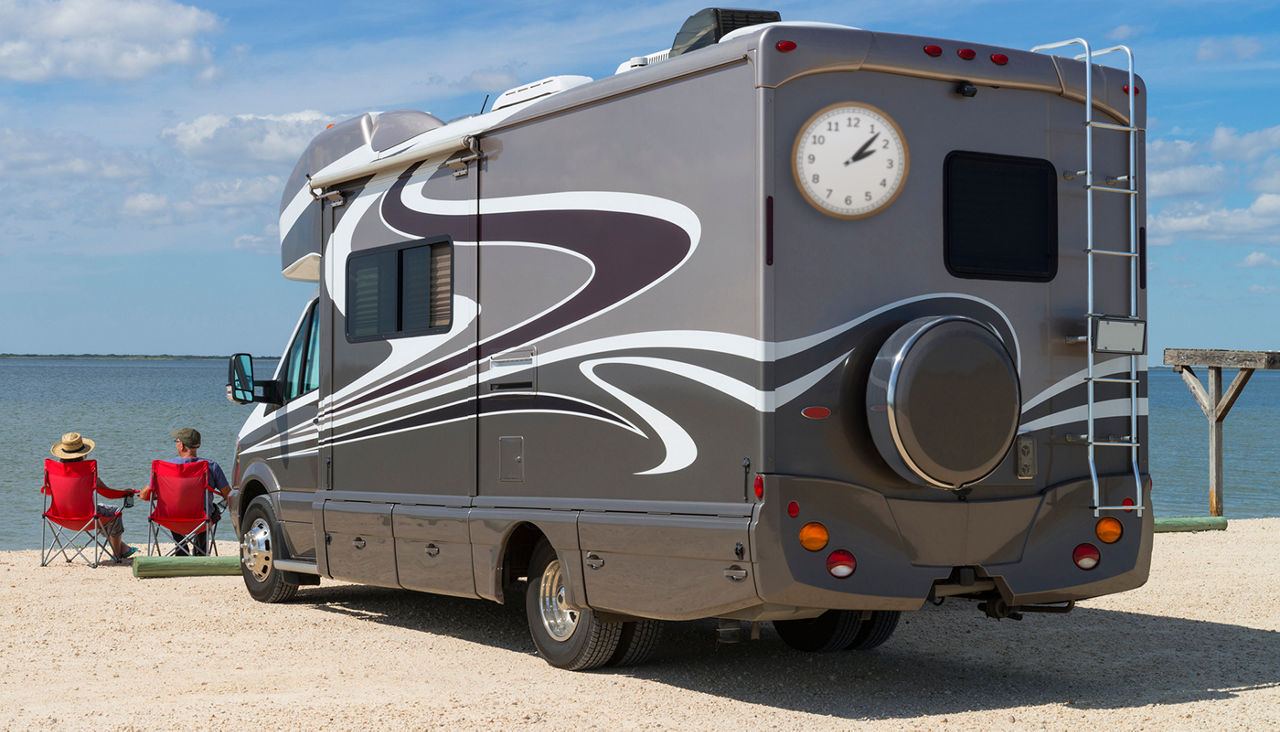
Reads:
h=2 m=7
